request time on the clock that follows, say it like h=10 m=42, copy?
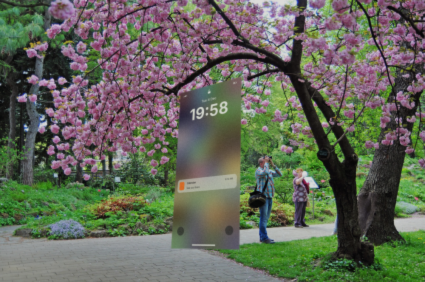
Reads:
h=19 m=58
